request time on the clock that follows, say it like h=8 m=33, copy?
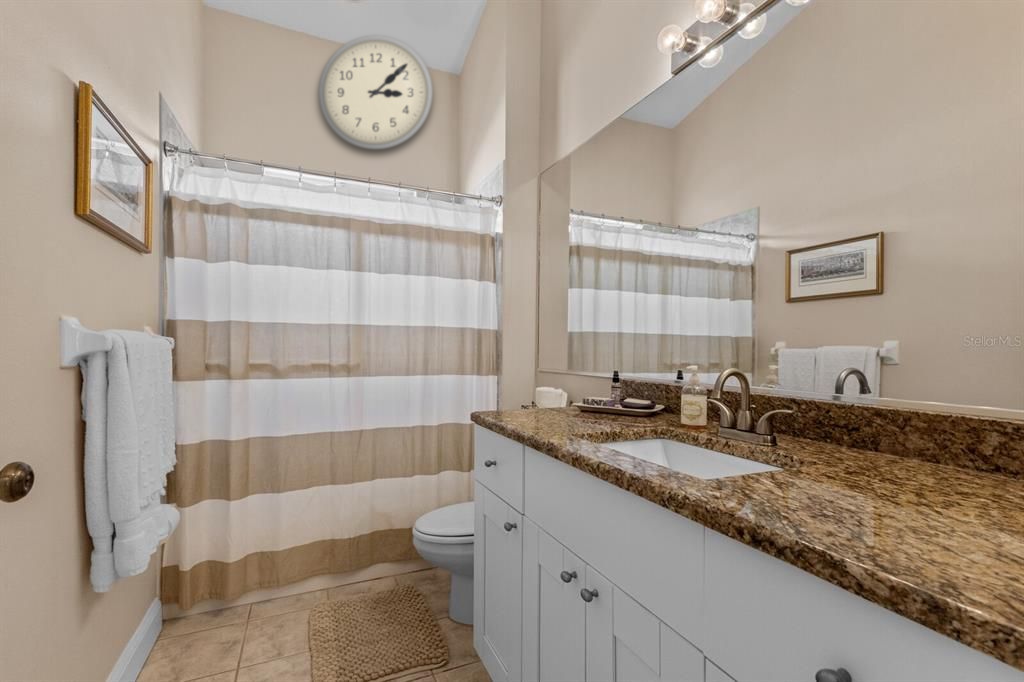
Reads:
h=3 m=8
